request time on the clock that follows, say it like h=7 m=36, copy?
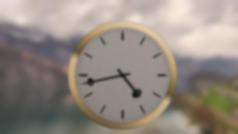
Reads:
h=4 m=43
